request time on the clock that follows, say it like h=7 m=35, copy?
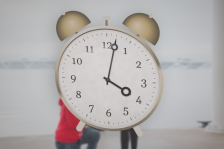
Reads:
h=4 m=2
